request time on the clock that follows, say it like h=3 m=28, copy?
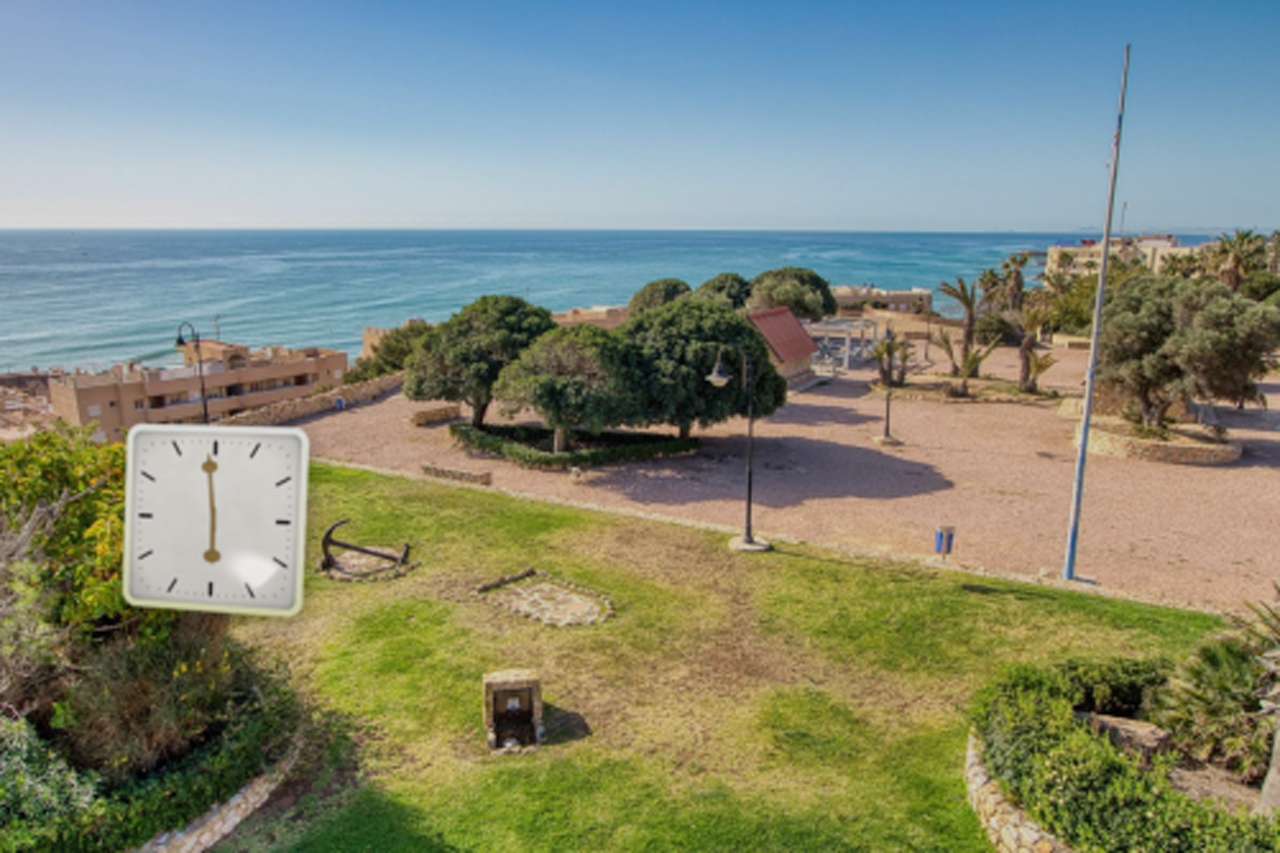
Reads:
h=5 m=59
